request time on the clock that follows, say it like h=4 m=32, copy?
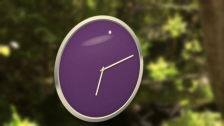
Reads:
h=6 m=10
